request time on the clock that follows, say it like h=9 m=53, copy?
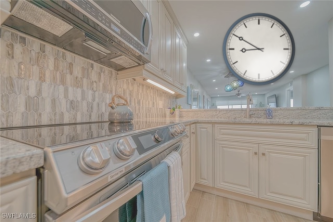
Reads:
h=8 m=50
